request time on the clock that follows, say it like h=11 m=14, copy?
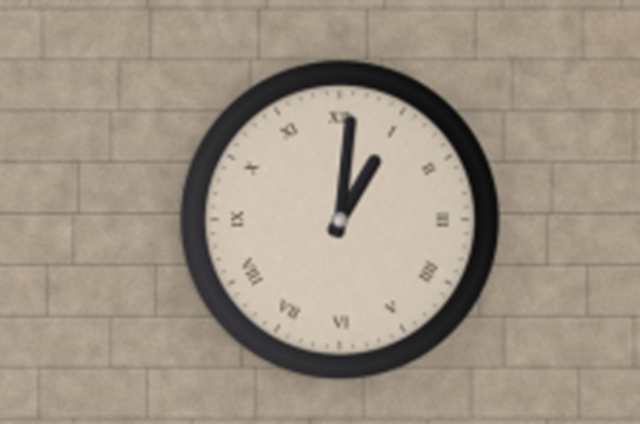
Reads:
h=1 m=1
